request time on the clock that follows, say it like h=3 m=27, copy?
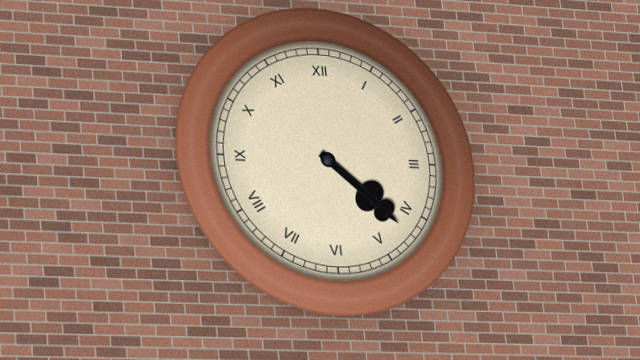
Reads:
h=4 m=22
